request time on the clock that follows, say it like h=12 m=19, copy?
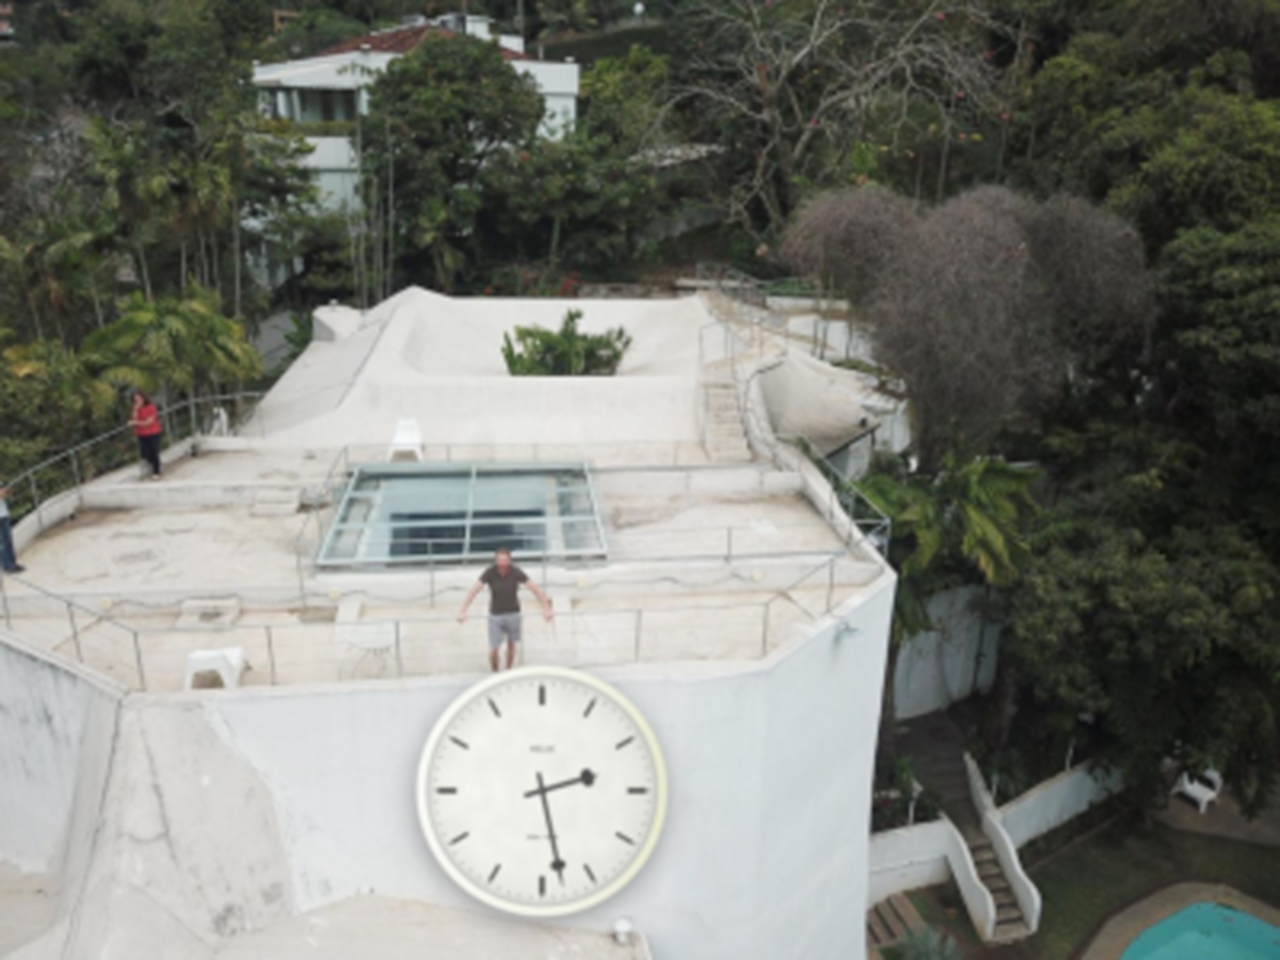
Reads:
h=2 m=28
